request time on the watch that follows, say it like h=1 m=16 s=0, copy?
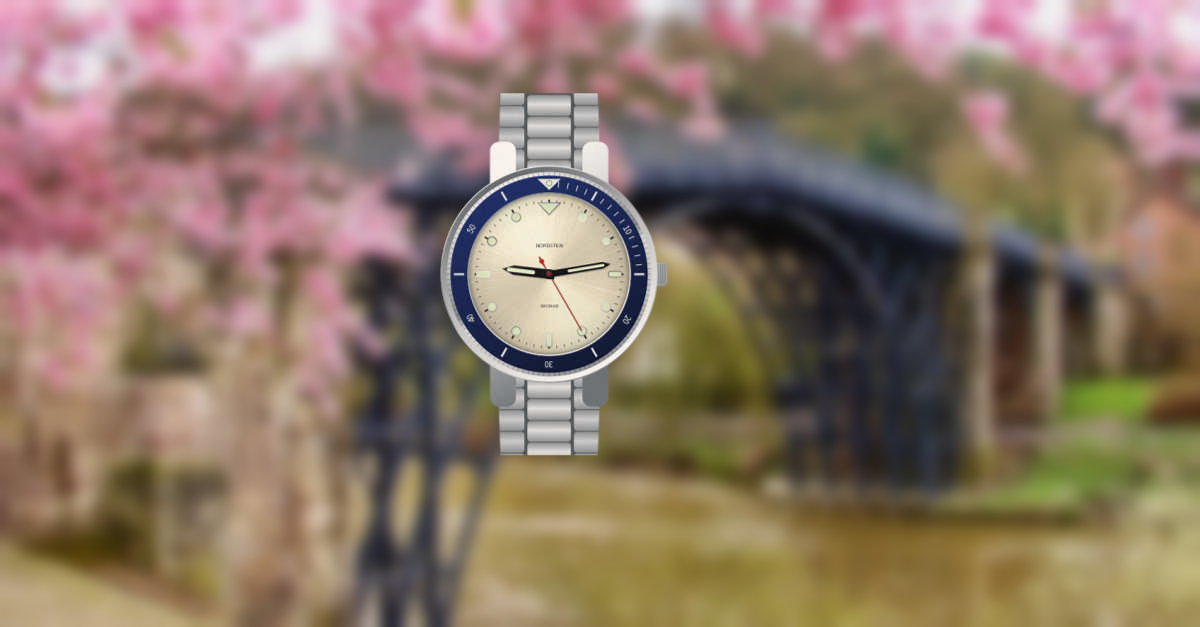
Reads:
h=9 m=13 s=25
